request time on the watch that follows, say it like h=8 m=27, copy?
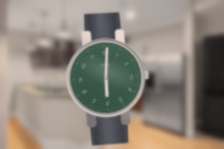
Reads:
h=6 m=1
